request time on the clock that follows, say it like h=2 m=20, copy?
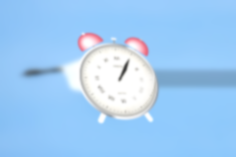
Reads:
h=1 m=5
